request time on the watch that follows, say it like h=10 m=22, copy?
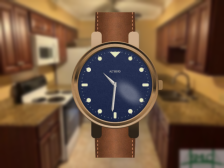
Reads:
h=10 m=31
